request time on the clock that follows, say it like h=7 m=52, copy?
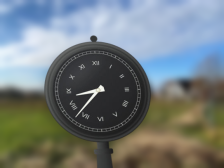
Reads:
h=8 m=37
